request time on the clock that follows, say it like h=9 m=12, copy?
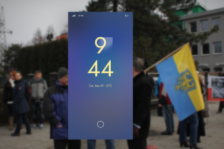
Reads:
h=9 m=44
